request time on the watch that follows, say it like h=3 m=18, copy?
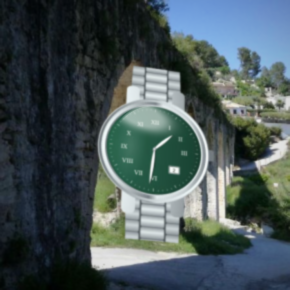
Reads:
h=1 m=31
